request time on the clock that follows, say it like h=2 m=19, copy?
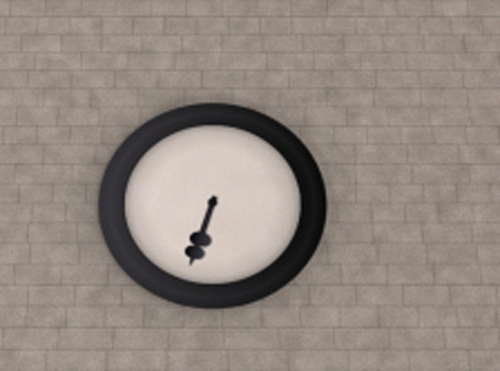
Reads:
h=6 m=33
